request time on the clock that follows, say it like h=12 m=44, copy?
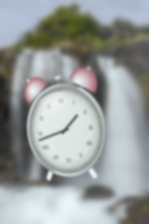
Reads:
h=1 m=43
